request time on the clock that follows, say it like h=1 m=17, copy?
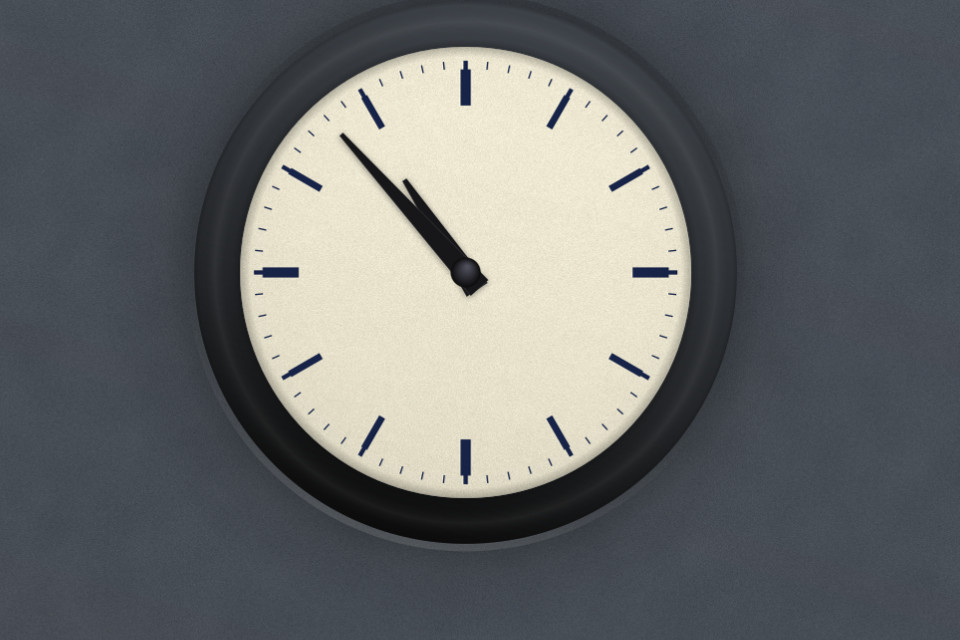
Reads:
h=10 m=53
